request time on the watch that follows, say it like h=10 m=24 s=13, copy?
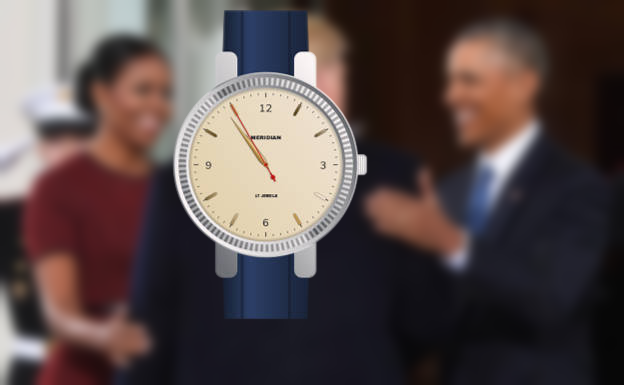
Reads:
h=10 m=53 s=55
